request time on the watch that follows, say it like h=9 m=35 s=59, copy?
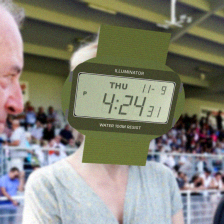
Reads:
h=4 m=24 s=31
